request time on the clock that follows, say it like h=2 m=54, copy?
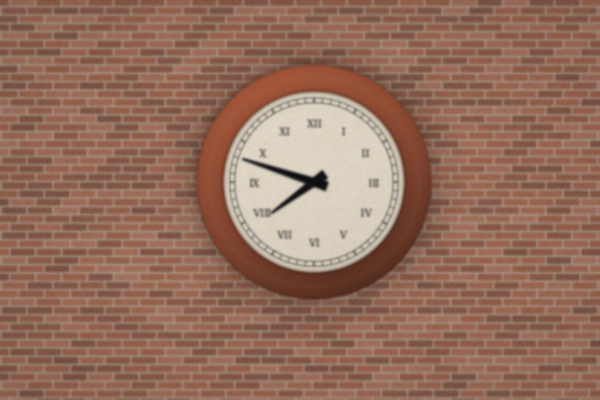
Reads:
h=7 m=48
